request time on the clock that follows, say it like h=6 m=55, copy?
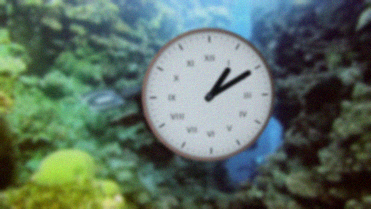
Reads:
h=1 m=10
